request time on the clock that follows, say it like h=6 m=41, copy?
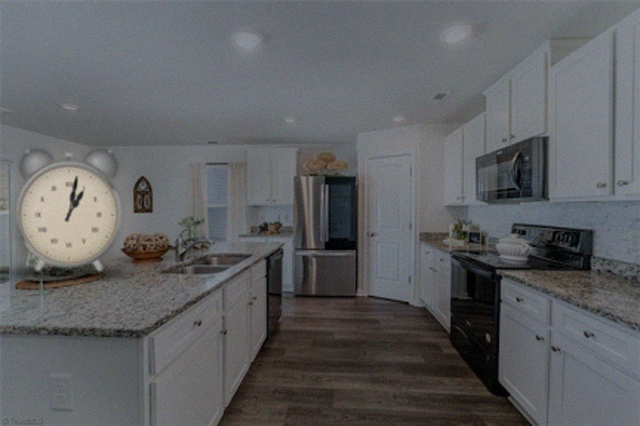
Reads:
h=1 m=2
